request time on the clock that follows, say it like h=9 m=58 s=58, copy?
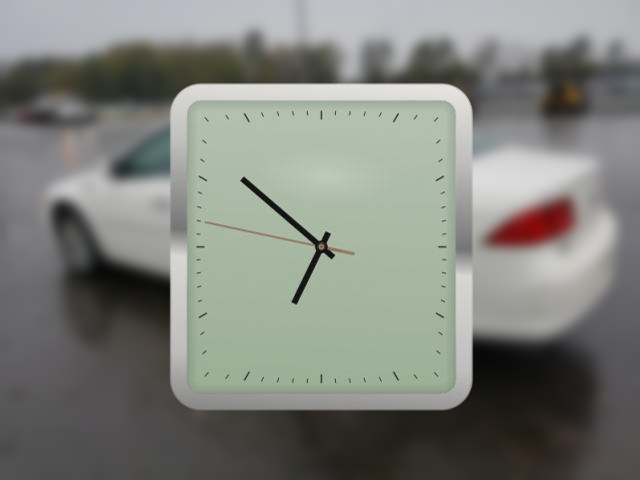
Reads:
h=6 m=51 s=47
